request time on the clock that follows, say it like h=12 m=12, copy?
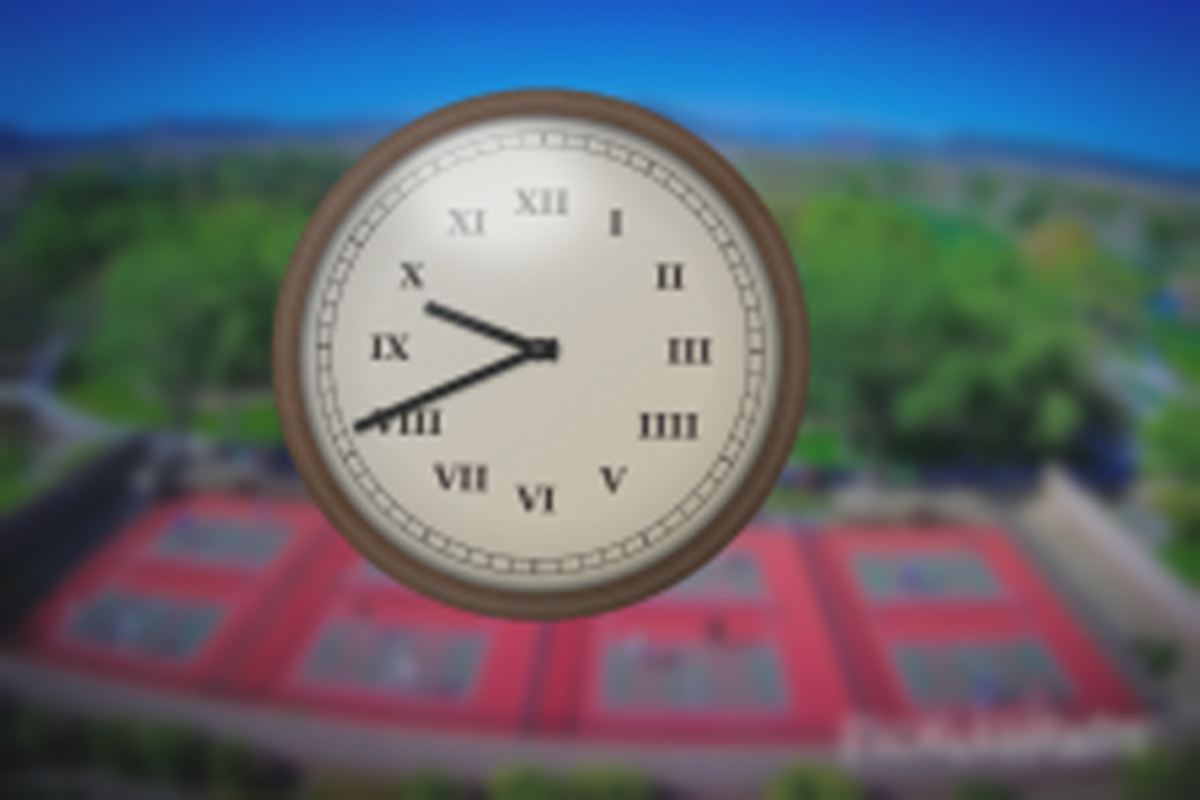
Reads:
h=9 m=41
